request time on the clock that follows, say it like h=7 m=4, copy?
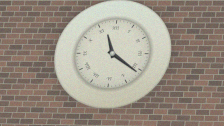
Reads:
h=11 m=21
